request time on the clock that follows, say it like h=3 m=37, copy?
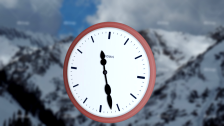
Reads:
h=11 m=27
